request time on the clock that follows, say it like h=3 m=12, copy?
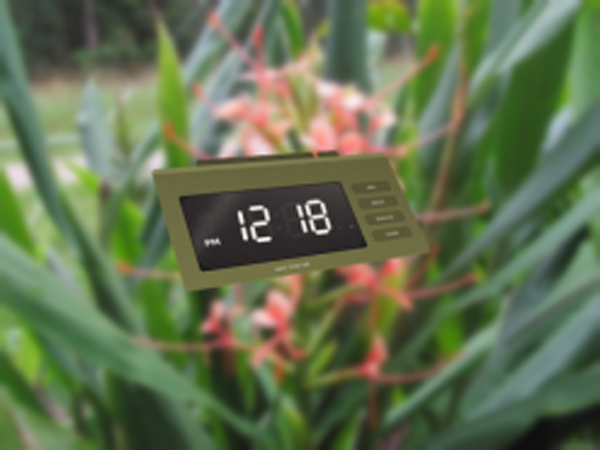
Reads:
h=12 m=18
